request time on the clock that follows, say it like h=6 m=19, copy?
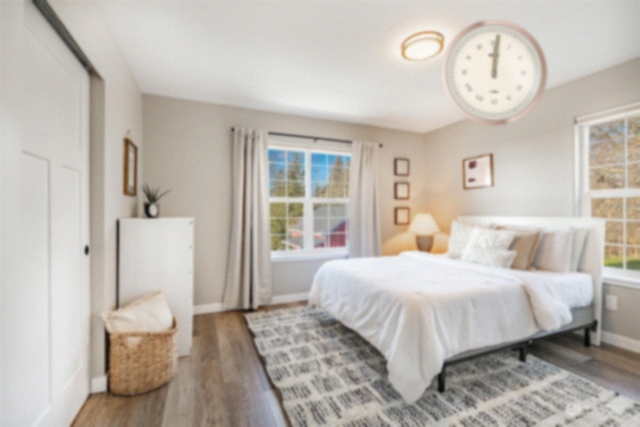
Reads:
h=12 m=1
